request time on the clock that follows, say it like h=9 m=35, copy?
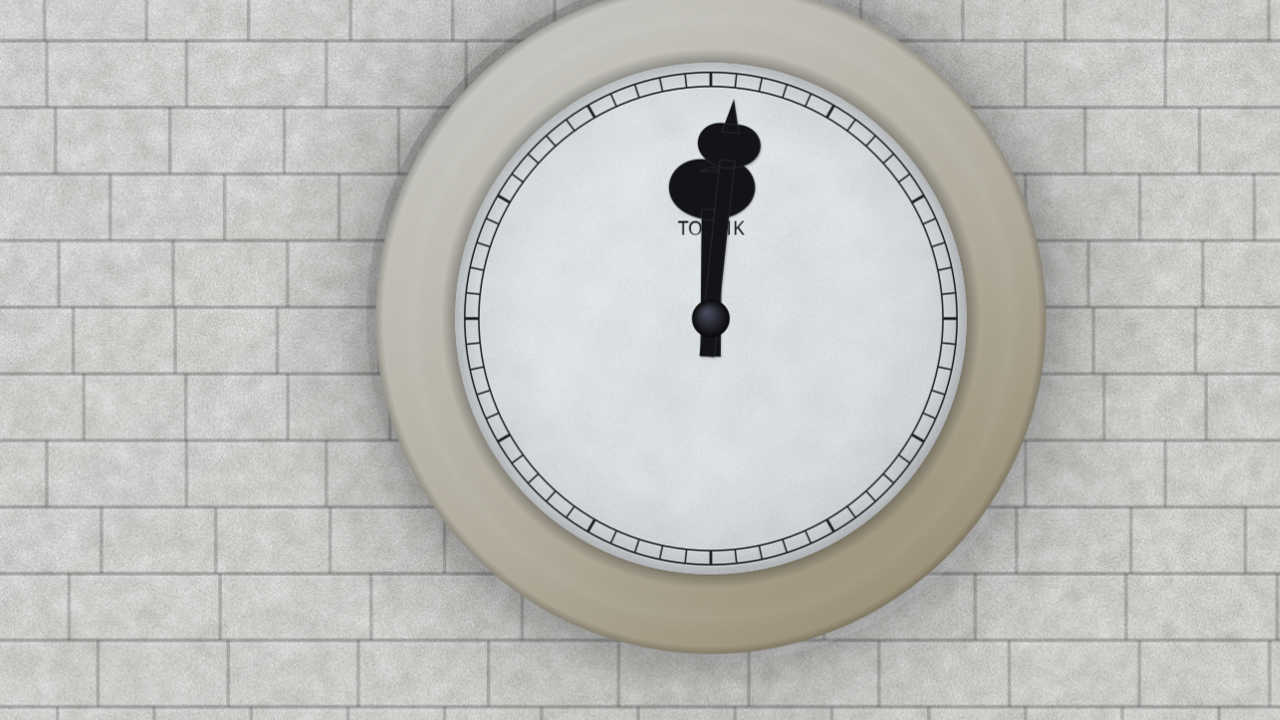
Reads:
h=12 m=1
